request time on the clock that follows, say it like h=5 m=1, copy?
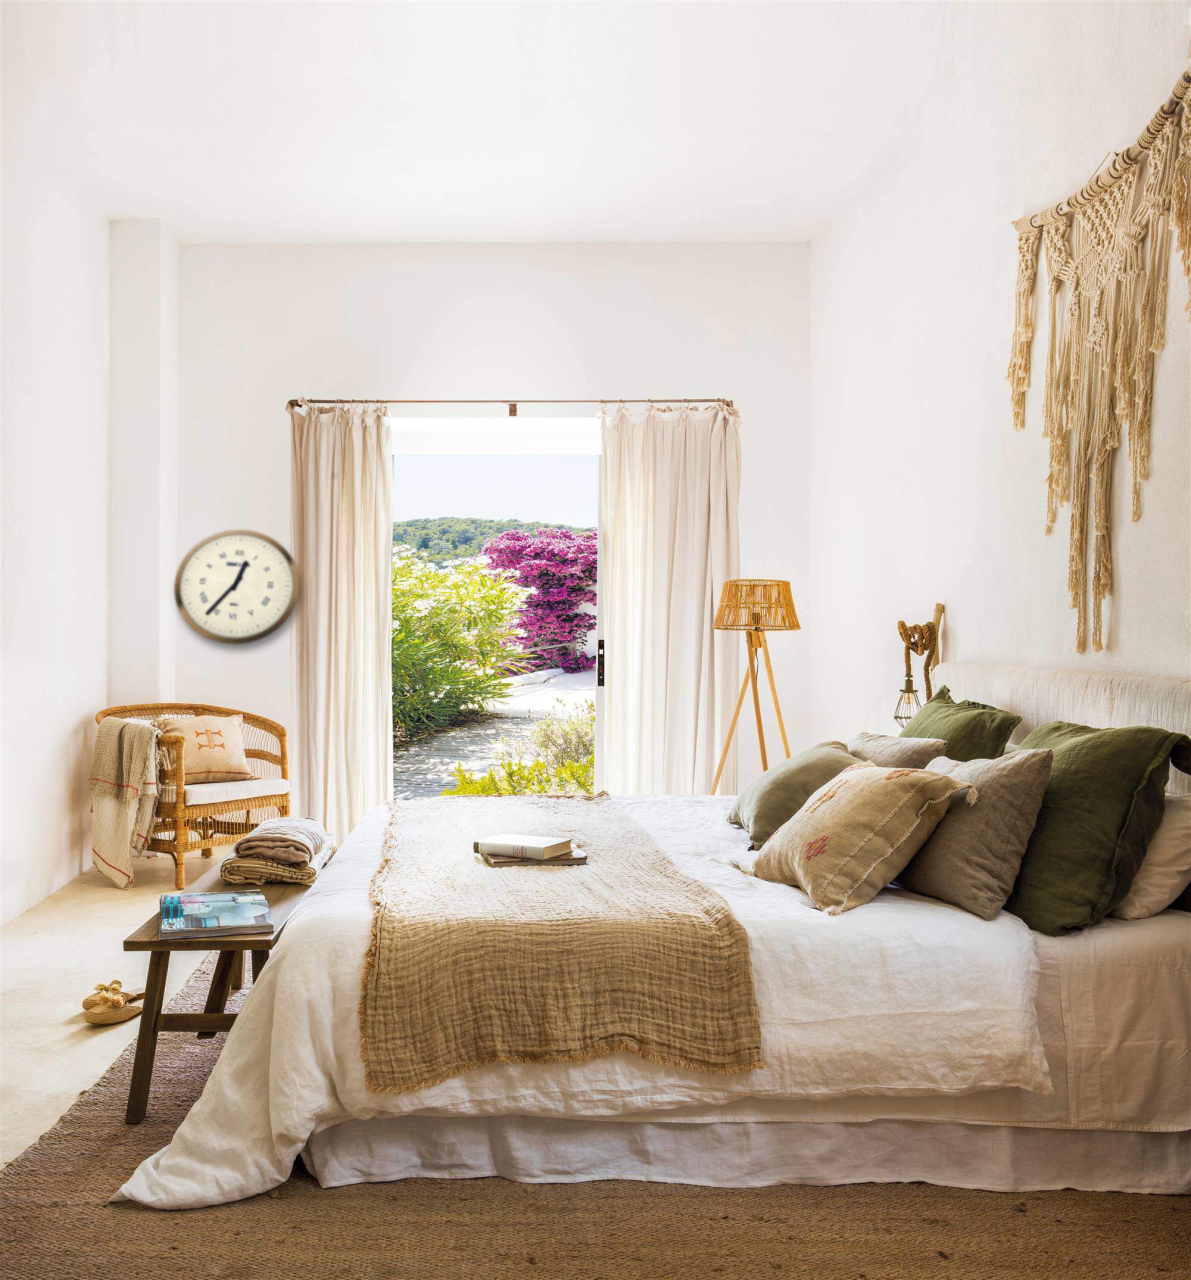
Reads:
h=12 m=36
